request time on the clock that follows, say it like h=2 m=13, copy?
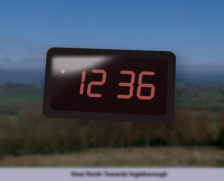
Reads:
h=12 m=36
